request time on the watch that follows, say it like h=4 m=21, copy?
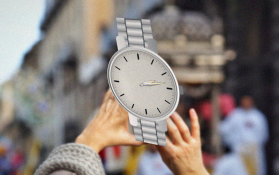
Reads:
h=2 m=13
